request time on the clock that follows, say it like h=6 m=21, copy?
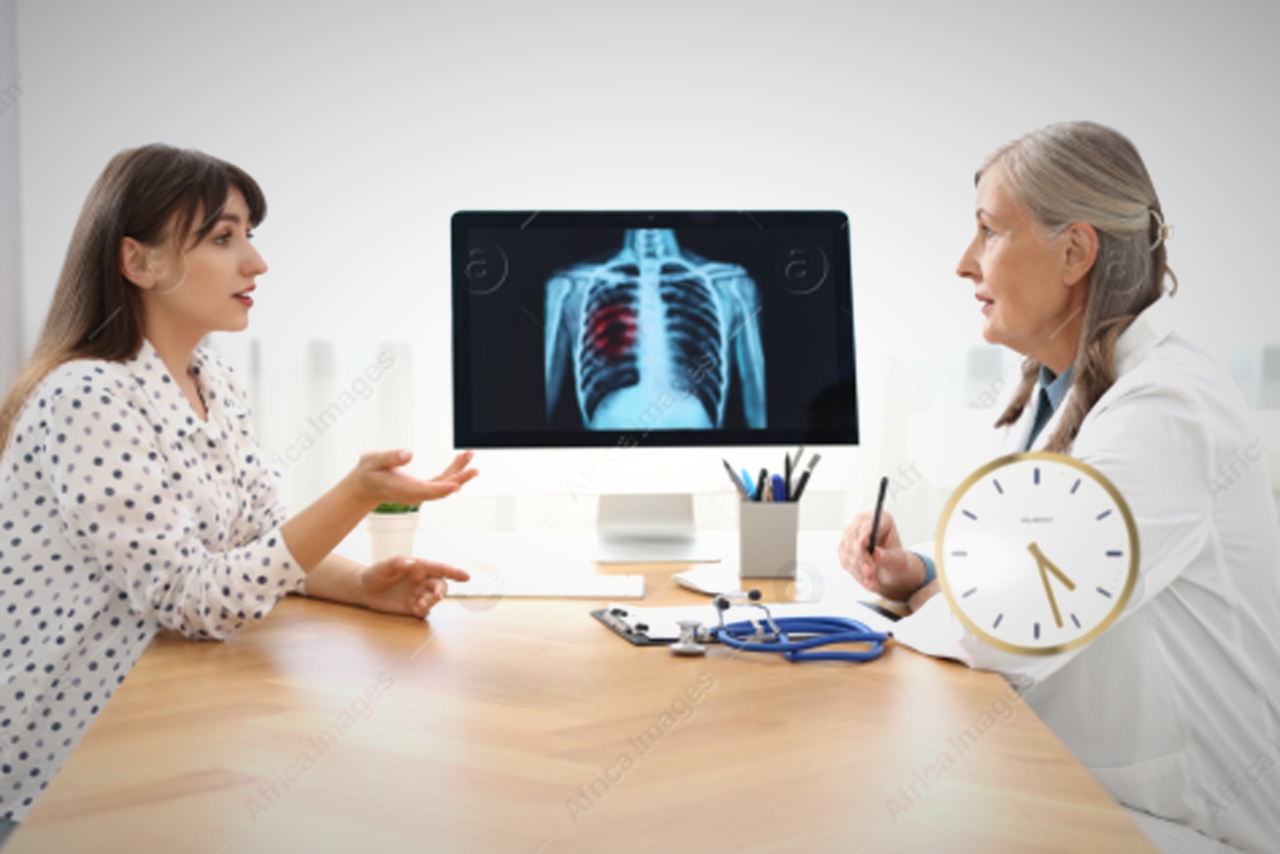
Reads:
h=4 m=27
